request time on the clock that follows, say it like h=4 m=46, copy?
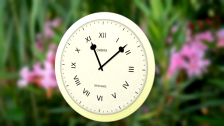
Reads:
h=11 m=8
